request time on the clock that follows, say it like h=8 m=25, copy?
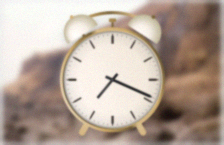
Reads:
h=7 m=19
